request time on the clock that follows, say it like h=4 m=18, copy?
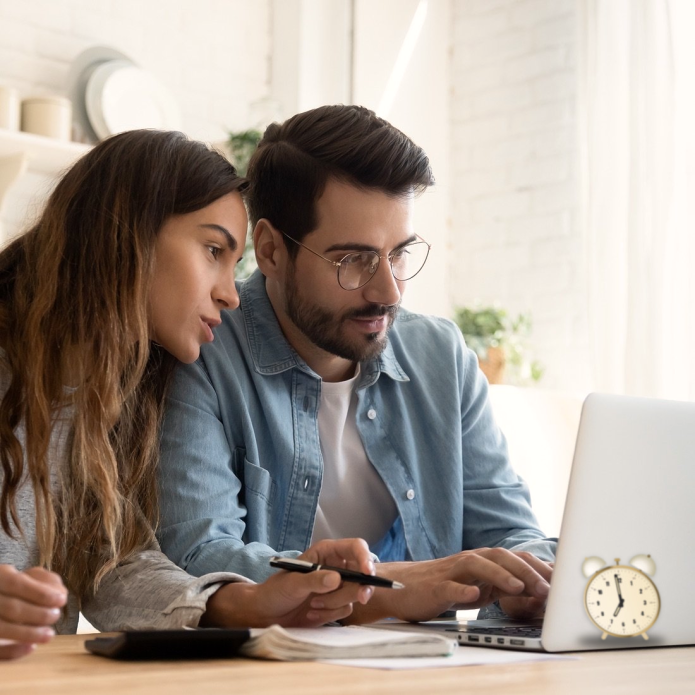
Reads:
h=6 m=59
